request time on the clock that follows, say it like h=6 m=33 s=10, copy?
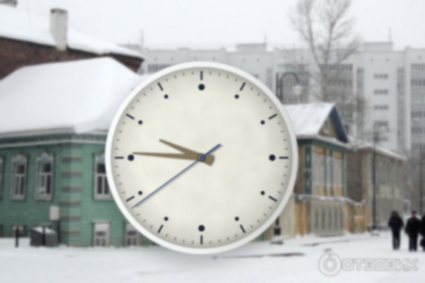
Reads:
h=9 m=45 s=39
